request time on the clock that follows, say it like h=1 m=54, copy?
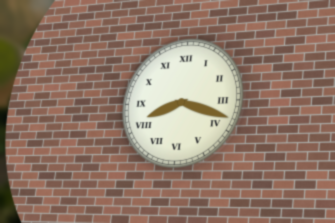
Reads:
h=8 m=18
